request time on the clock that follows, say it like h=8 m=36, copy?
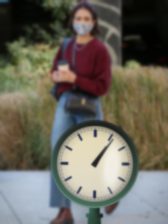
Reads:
h=1 m=6
